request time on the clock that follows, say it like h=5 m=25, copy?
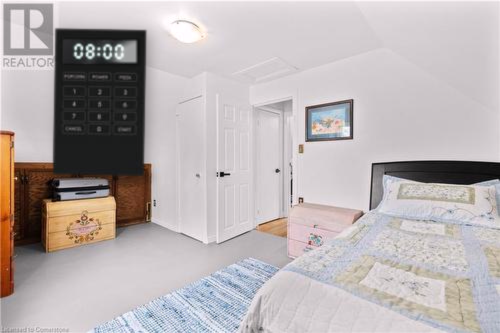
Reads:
h=8 m=0
